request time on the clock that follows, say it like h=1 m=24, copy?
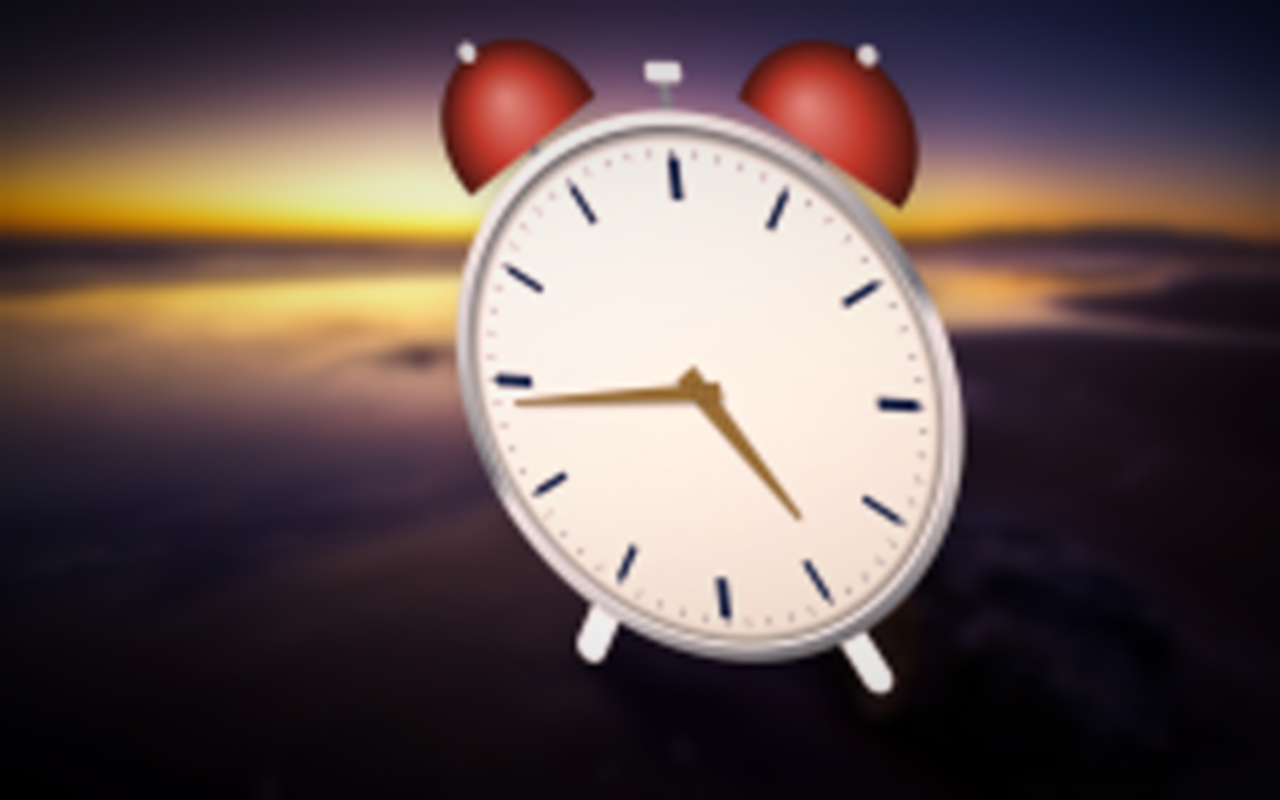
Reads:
h=4 m=44
